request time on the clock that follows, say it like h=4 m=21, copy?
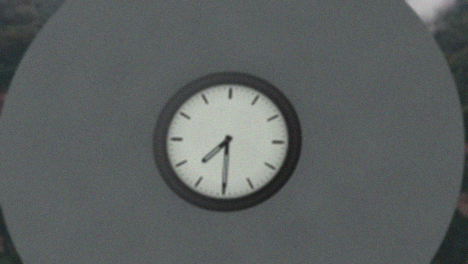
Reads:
h=7 m=30
